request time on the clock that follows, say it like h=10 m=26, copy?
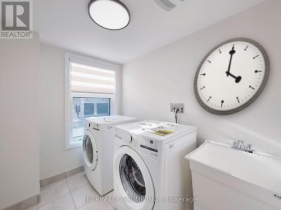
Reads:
h=4 m=0
